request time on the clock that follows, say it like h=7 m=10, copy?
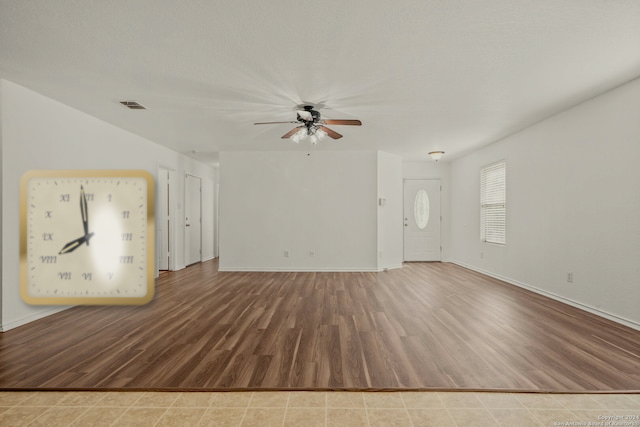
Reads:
h=7 m=59
